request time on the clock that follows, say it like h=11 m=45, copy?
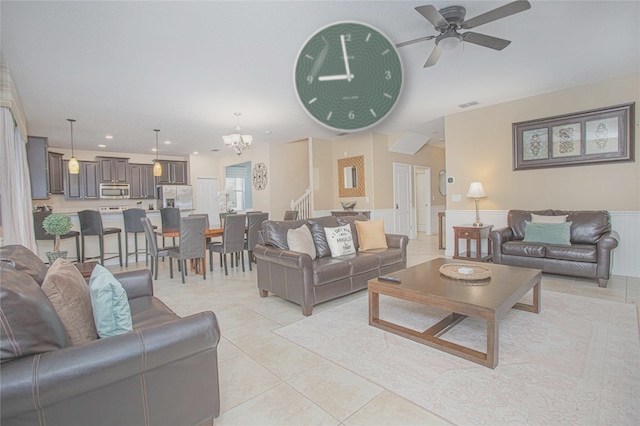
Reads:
h=8 m=59
